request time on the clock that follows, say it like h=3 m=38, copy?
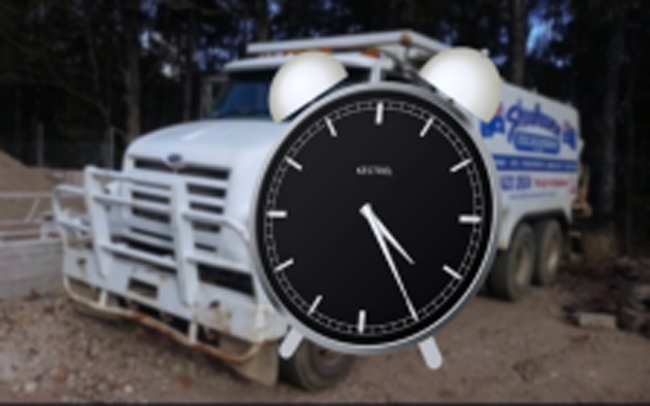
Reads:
h=4 m=25
